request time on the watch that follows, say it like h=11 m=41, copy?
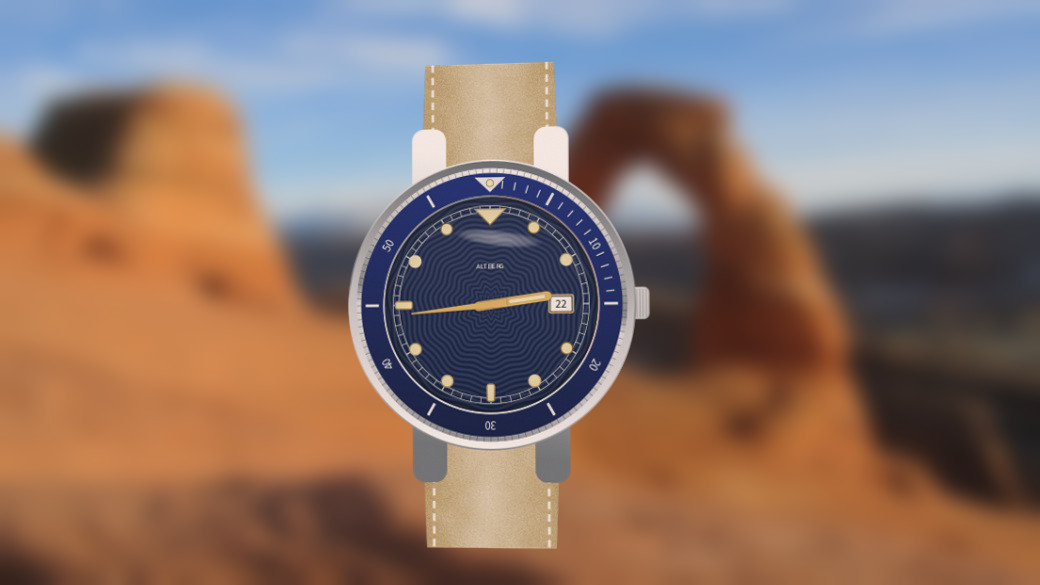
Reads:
h=2 m=44
